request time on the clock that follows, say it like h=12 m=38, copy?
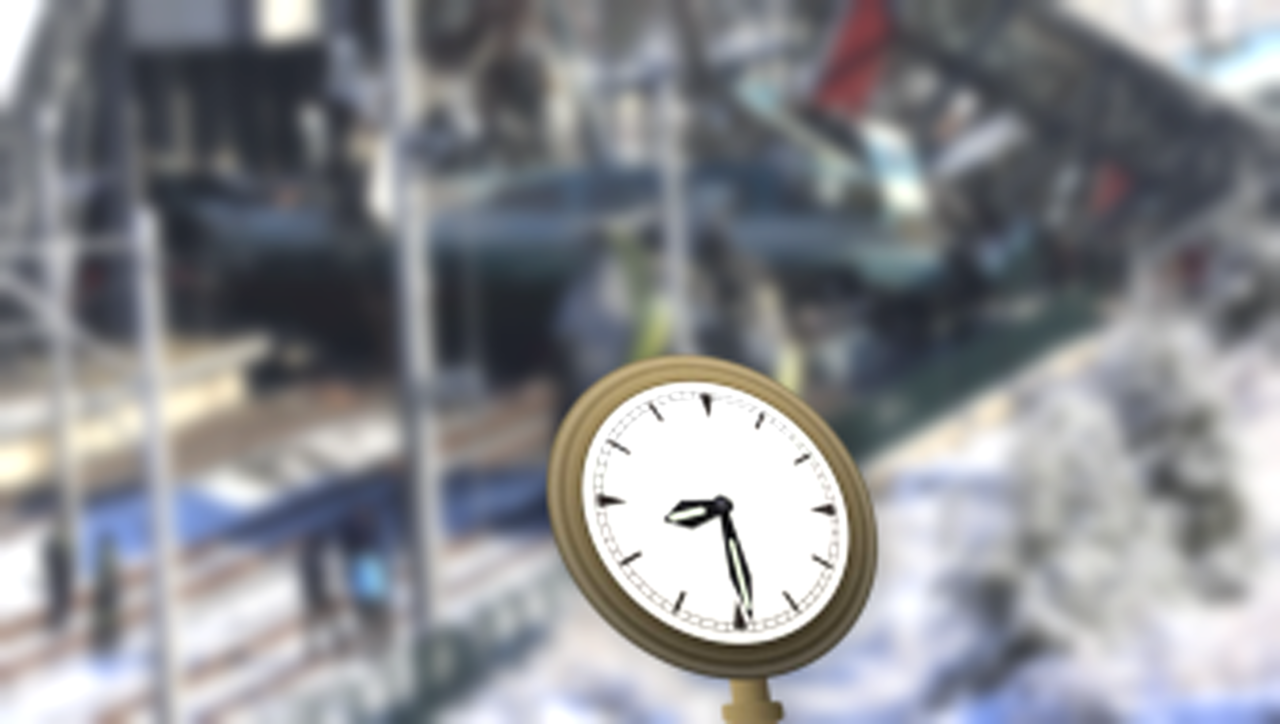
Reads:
h=8 m=29
